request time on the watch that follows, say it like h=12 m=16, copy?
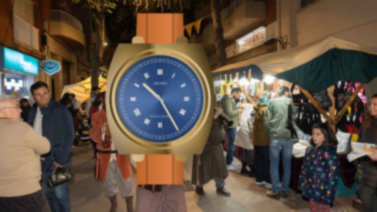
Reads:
h=10 m=25
